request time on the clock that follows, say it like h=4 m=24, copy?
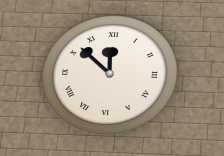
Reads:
h=11 m=52
